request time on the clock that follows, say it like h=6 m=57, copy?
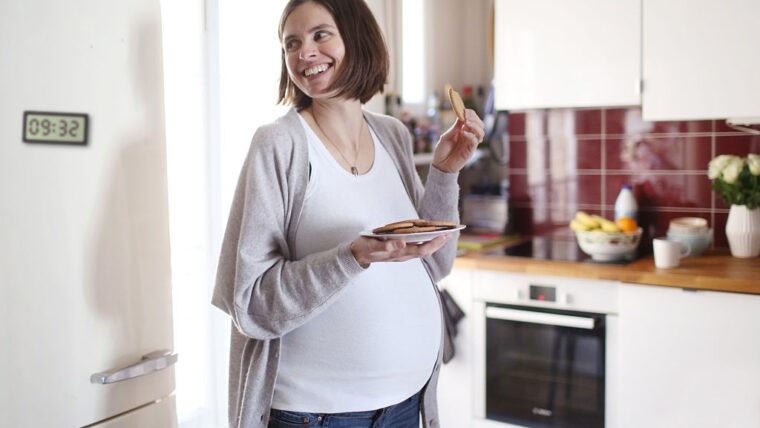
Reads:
h=9 m=32
